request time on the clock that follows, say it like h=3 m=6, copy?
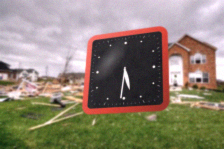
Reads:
h=5 m=31
